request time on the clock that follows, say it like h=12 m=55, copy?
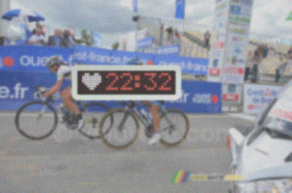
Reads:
h=22 m=32
